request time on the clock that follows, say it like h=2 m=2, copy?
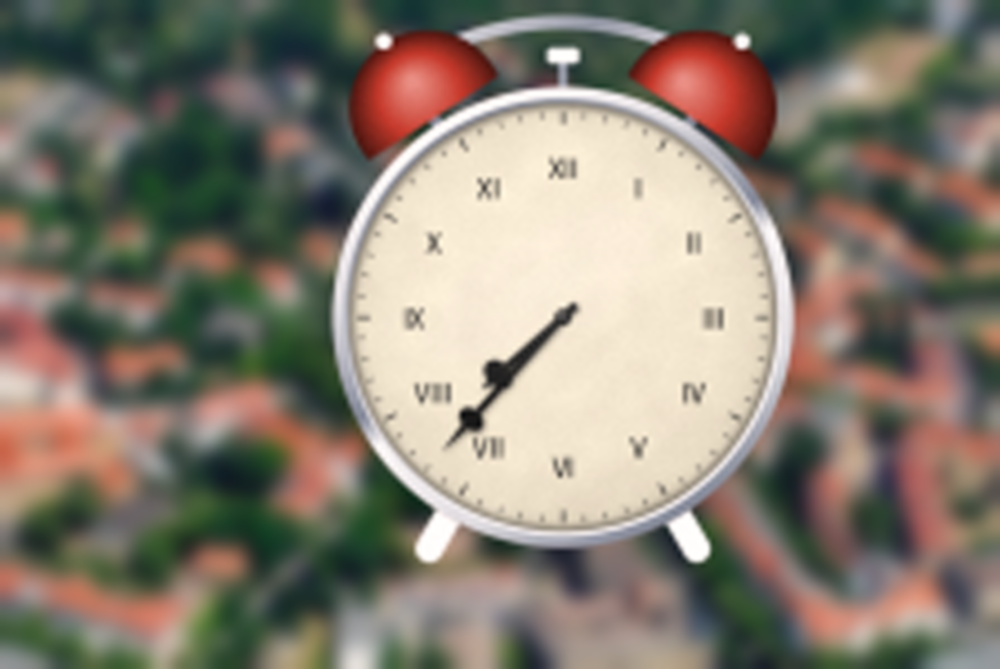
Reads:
h=7 m=37
